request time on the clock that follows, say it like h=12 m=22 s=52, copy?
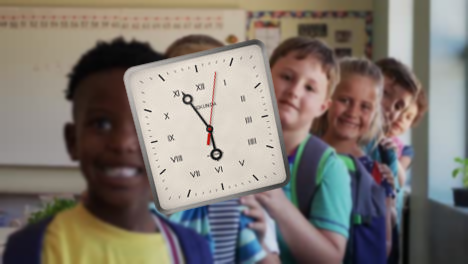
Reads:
h=5 m=56 s=3
